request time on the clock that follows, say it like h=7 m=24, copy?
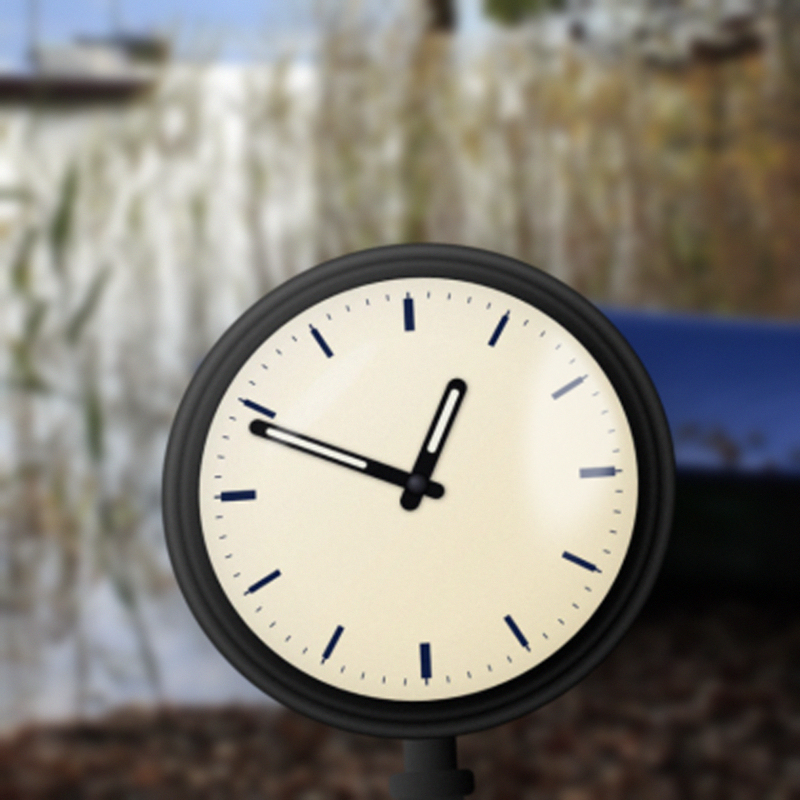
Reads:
h=12 m=49
